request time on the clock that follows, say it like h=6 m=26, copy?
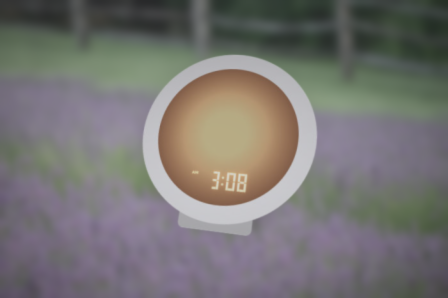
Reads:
h=3 m=8
